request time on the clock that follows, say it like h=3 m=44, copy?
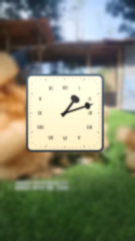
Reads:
h=1 m=12
